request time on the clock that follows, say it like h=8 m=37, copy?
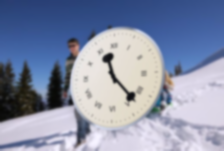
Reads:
h=11 m=23
